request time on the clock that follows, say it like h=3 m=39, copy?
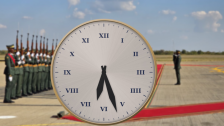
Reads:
h=6 m=27
